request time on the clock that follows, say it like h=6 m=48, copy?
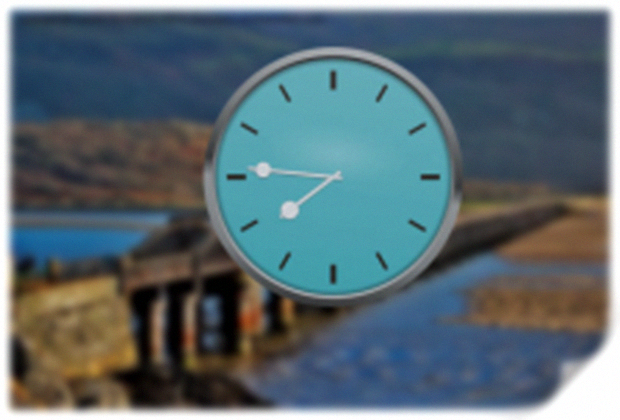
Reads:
h=7 m=46
